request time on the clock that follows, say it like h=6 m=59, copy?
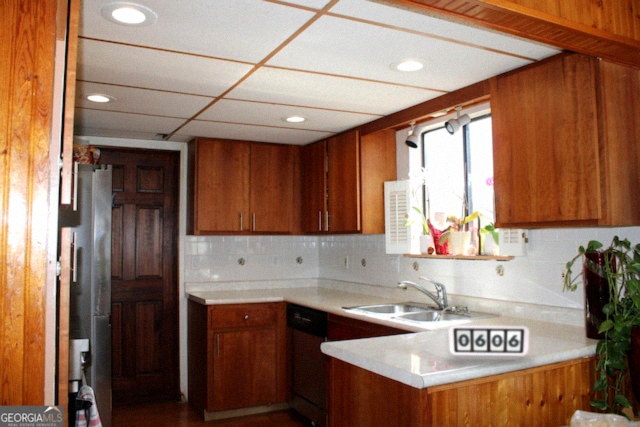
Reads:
h=6 m=6
